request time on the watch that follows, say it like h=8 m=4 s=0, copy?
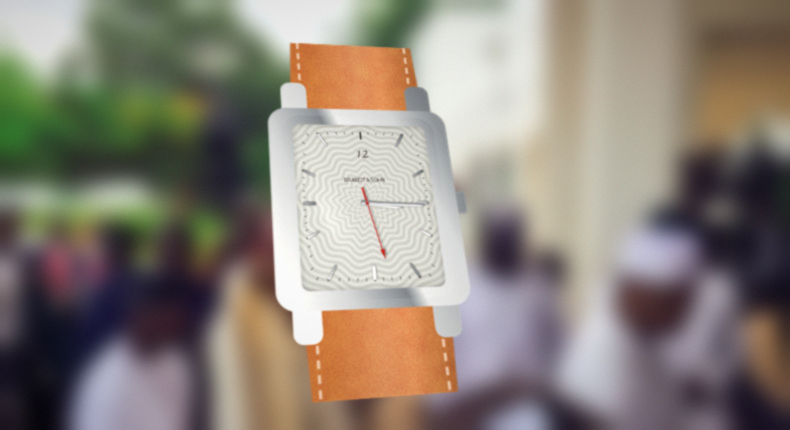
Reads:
h=3 m=15 s=28
